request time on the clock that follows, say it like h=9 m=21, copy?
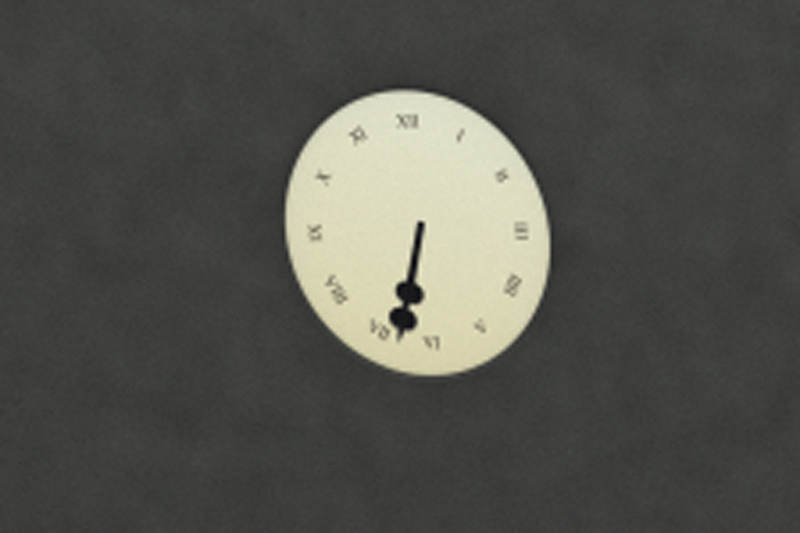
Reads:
h=6 m=33
